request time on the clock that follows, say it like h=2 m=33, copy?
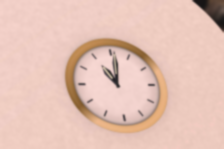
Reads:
h=11 m=1
